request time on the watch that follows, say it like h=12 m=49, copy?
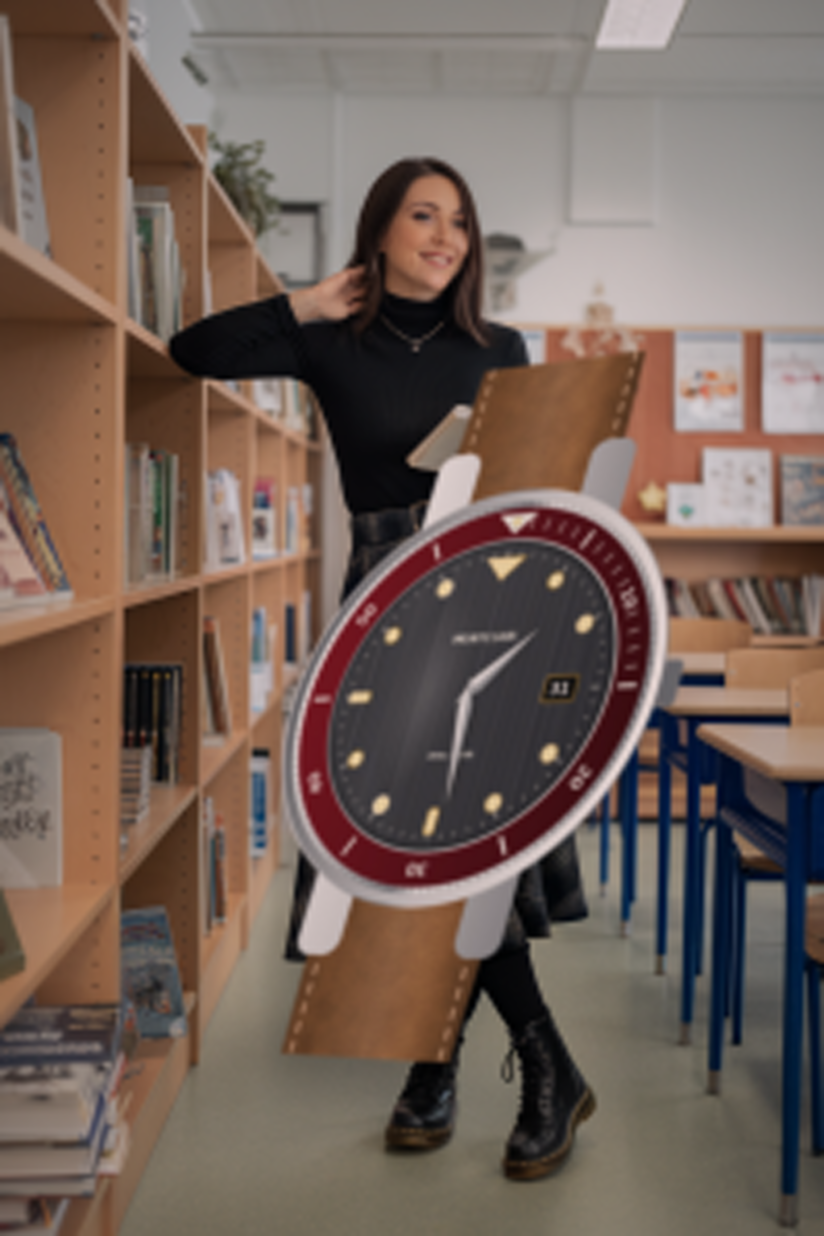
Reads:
h=1 m=29
